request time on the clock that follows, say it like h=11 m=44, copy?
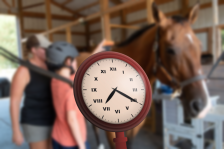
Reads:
h=7 m=20
